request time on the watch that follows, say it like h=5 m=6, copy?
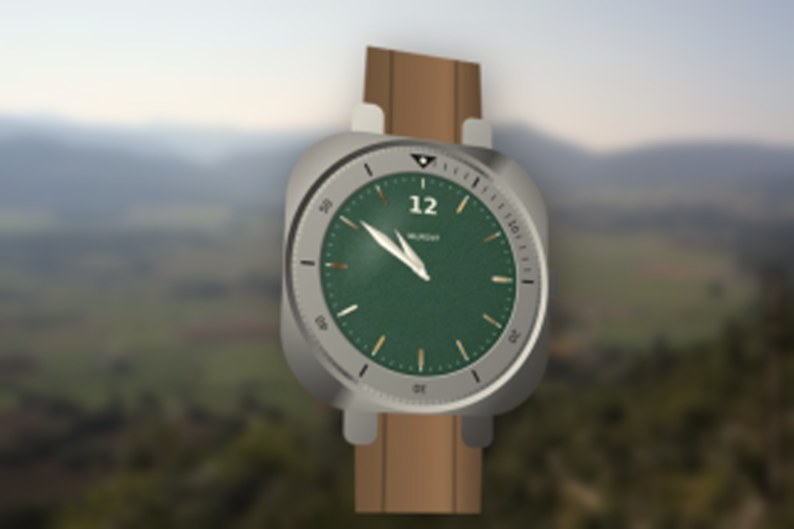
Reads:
h=10 m=51
